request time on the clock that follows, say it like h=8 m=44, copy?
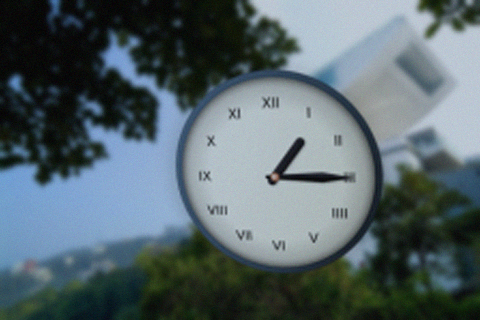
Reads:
h=1 m=15
